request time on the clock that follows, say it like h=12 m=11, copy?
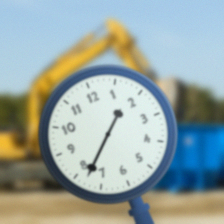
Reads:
h=1 m=38
